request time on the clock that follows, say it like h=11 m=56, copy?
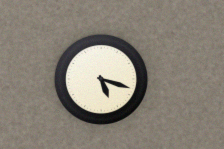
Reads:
h=5 m=18
